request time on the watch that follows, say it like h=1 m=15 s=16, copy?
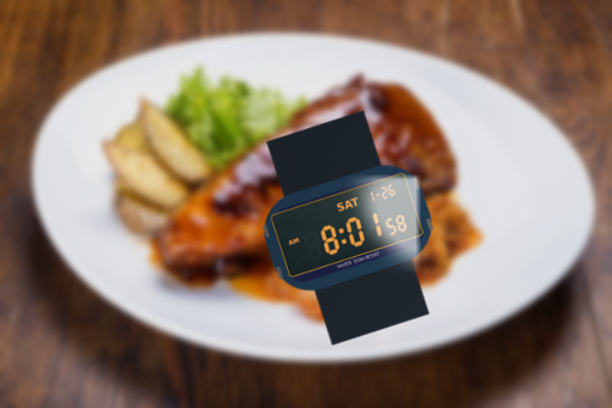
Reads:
h=8 m=1 s=58
